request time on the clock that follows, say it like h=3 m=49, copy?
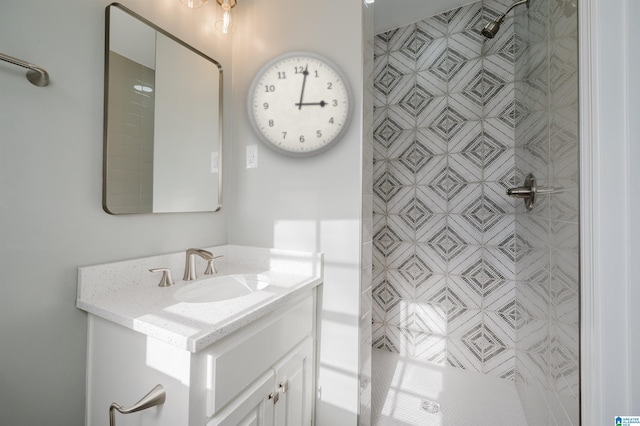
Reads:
h=3 m=2
